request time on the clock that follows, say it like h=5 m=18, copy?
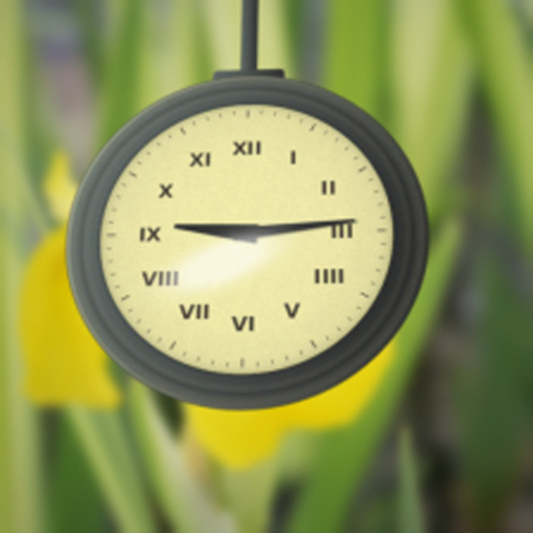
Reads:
h=9 m=14
